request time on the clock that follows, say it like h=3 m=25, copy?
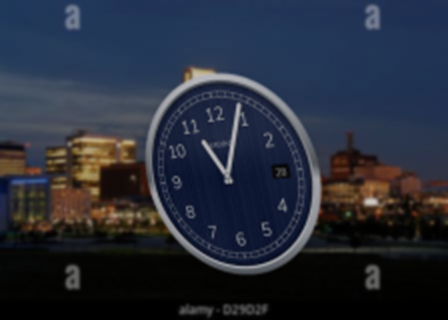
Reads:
h=11 m=4
